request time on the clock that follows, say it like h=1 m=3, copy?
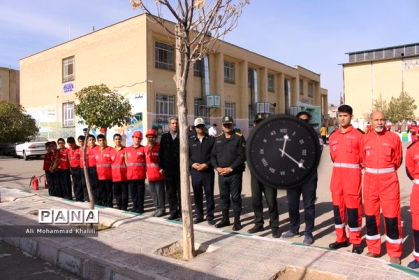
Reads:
h=12 m=21
